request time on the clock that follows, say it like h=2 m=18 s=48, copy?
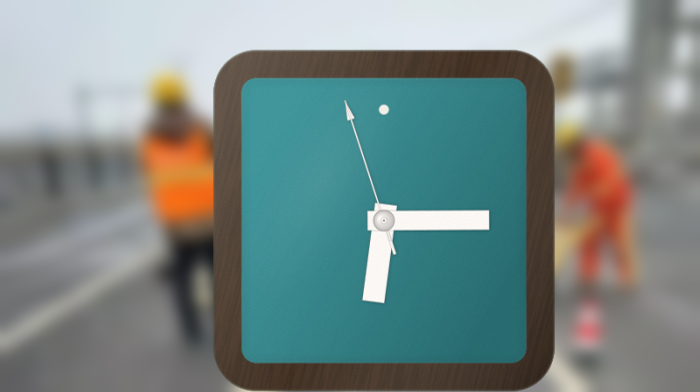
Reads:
h=6 m=14 s=57
